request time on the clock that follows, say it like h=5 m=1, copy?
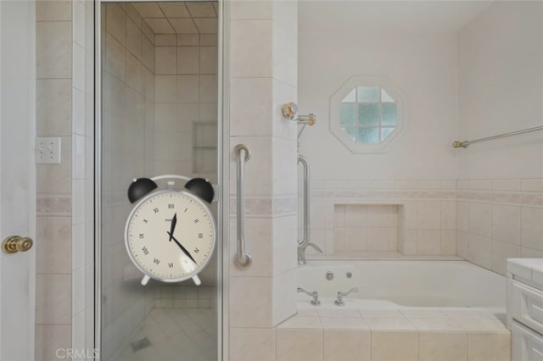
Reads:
h=12 m=23
